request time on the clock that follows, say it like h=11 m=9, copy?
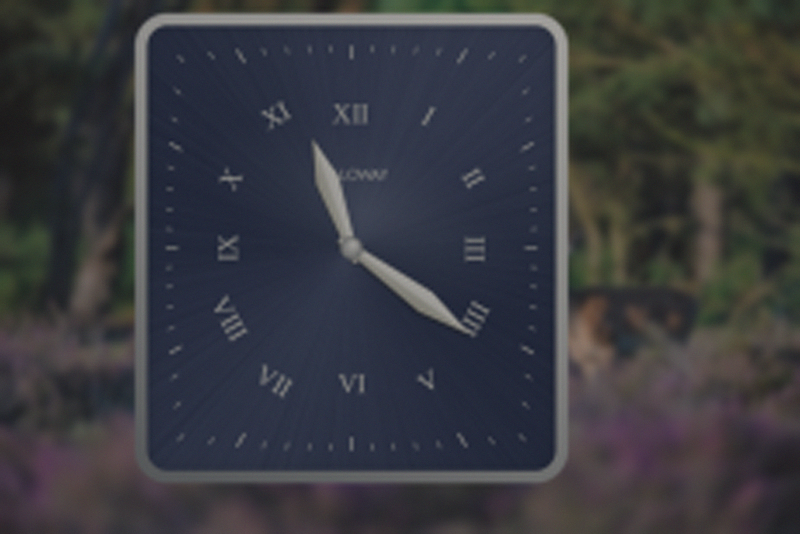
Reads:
h=11 m=21
